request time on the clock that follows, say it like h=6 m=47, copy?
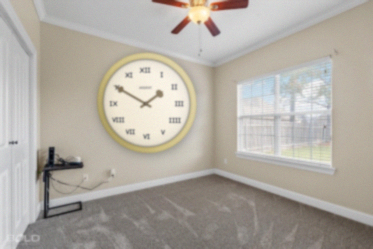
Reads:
h=1 m=50
